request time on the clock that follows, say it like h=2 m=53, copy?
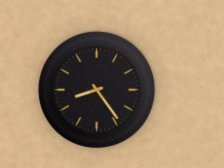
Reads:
h=8 m=24
